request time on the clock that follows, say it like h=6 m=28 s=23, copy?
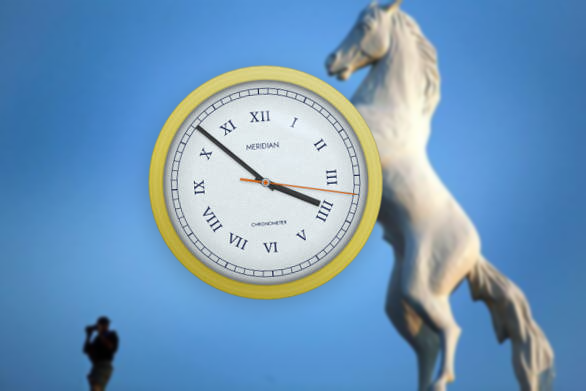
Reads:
h=3 m=52 s=17
